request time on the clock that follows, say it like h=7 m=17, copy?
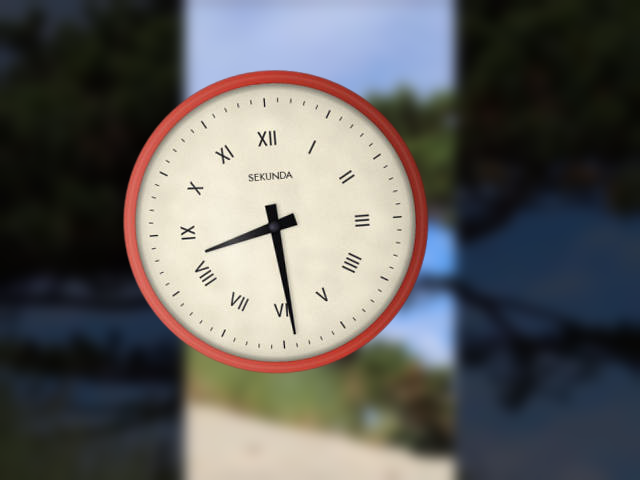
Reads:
h=8 m=29
